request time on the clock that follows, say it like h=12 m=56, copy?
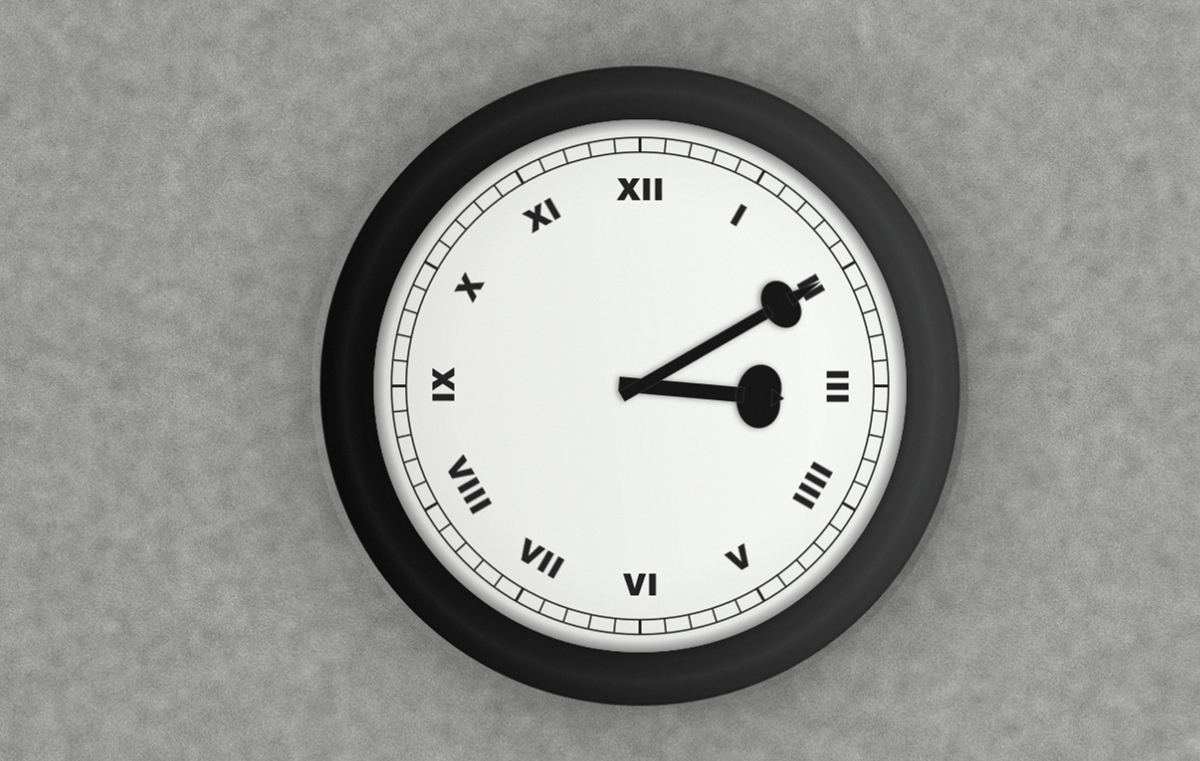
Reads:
h=3 m=10
